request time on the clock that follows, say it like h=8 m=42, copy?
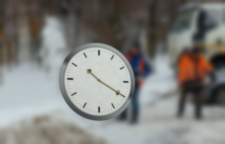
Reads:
h=10 m=20
